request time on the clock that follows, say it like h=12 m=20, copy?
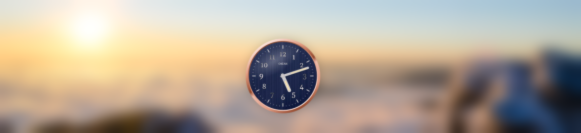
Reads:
h=5 m=12
